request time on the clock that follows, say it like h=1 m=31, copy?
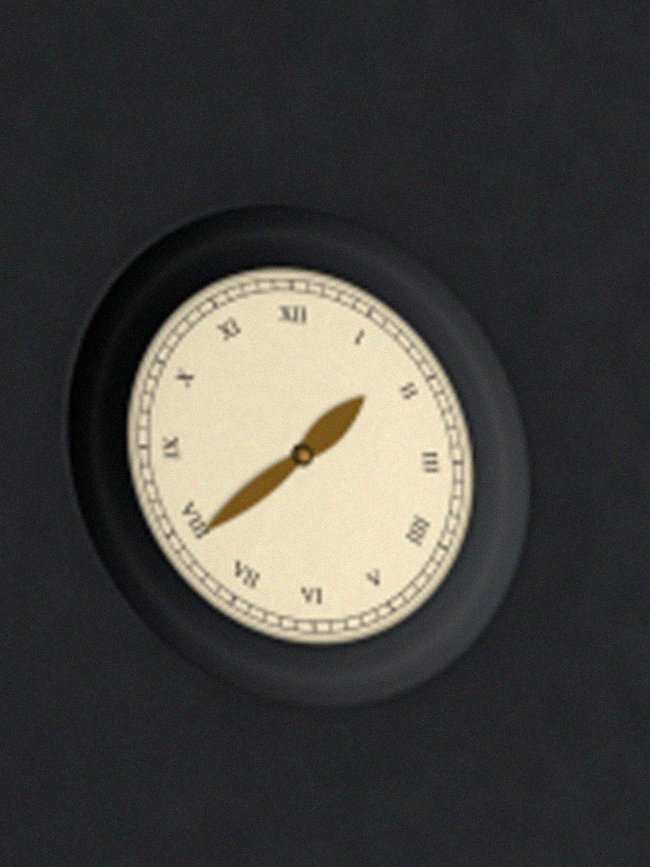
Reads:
h=1 m=39
